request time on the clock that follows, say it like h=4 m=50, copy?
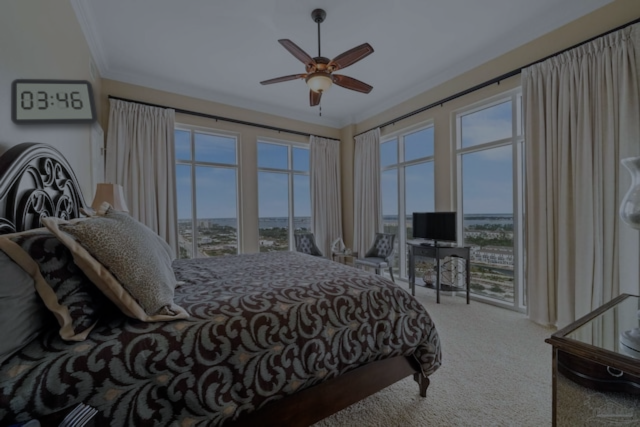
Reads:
h=3 m=46
